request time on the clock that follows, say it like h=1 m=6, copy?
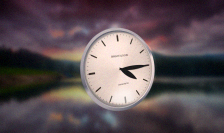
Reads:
h=4 m=15
